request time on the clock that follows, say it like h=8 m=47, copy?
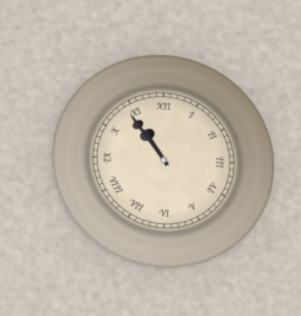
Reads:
h=10 m=54
